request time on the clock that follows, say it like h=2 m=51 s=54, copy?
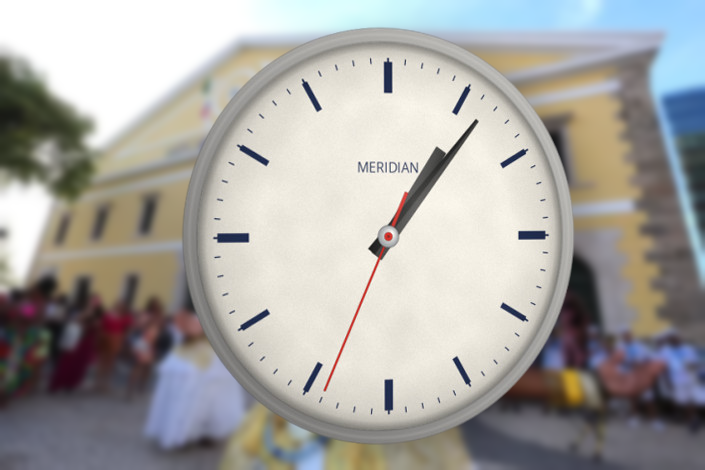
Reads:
h=1 m=6 s=34
